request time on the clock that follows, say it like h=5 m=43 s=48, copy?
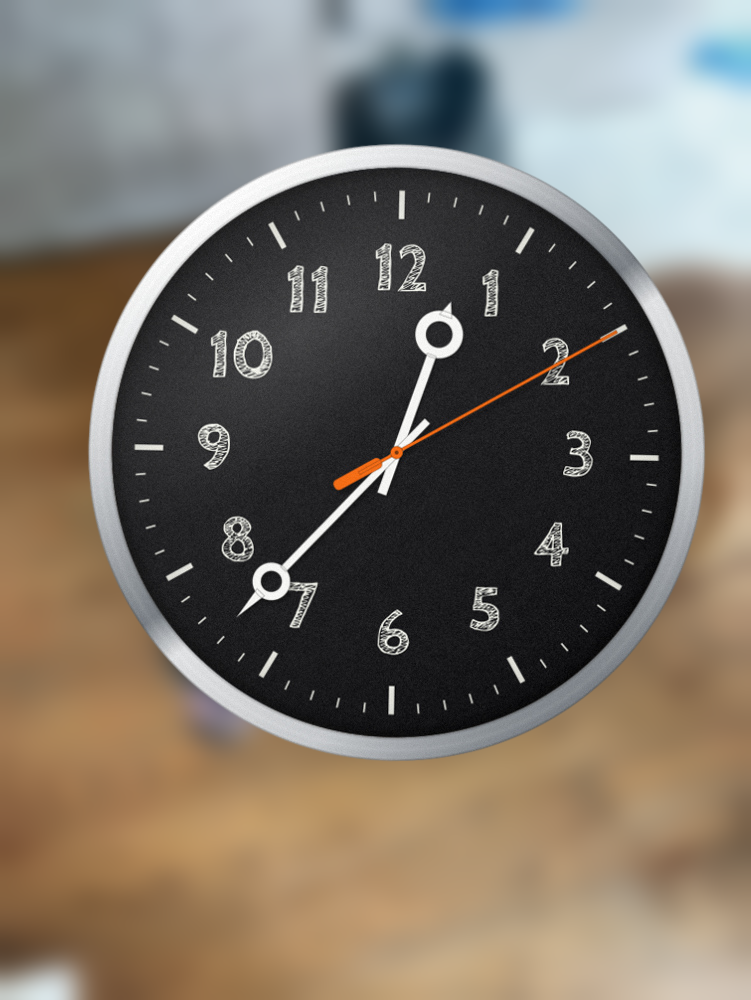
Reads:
h=12 m=37 s=10
